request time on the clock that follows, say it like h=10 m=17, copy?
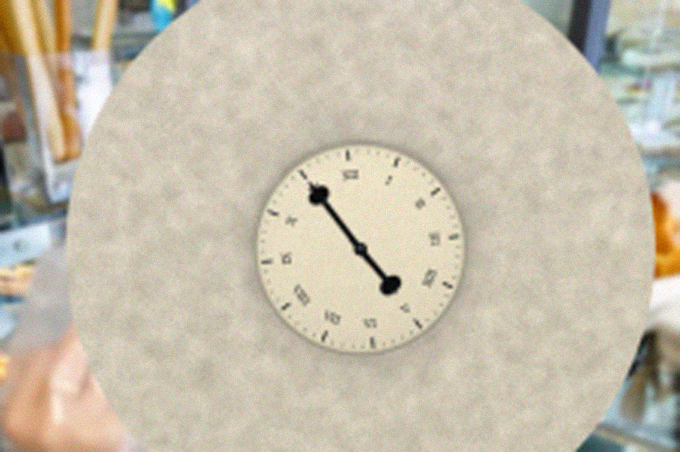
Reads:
h=4 m=55
